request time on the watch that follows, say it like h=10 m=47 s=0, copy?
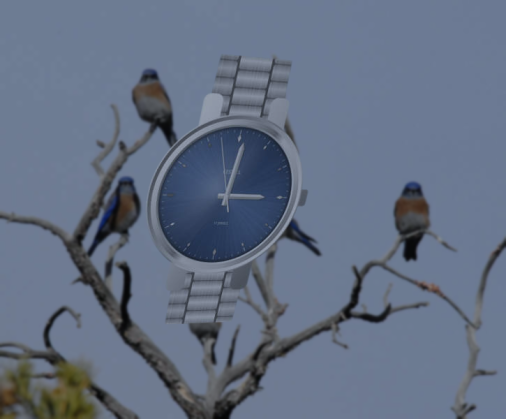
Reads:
h=3 m=0 s=57
